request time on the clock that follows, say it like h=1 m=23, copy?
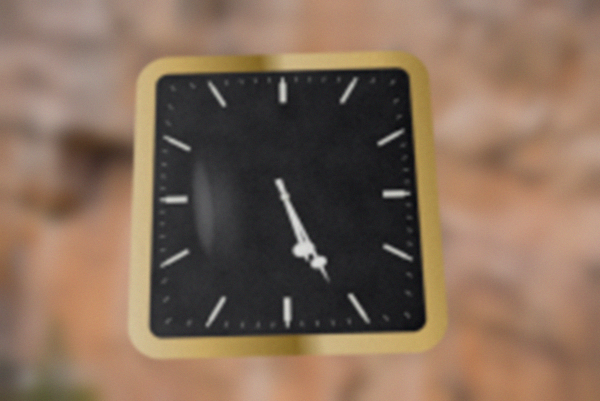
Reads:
h=5 m=26
